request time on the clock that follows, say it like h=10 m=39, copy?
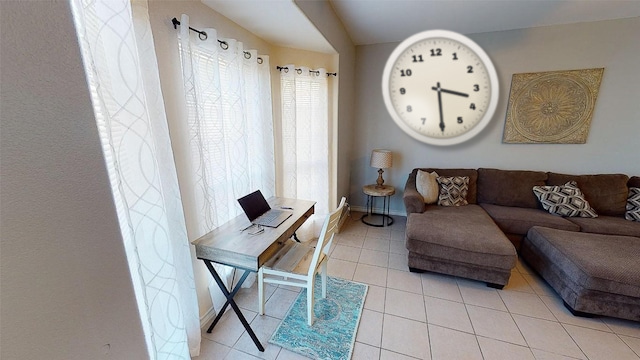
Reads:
h=3 m=30
